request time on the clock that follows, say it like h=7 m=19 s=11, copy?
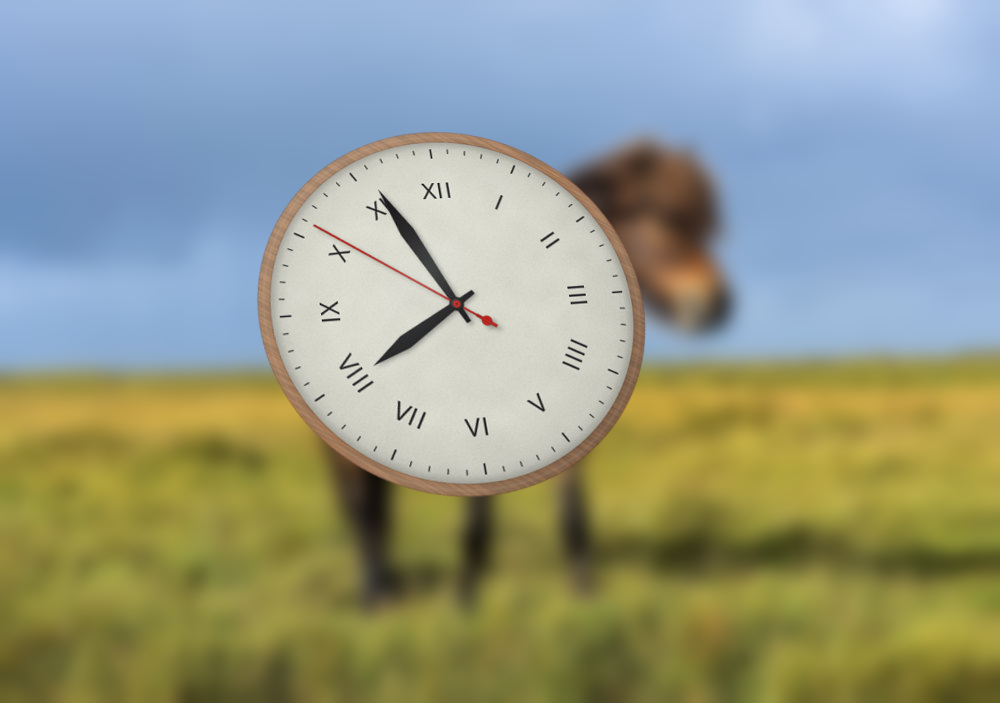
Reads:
h=7 m=55 s=51
